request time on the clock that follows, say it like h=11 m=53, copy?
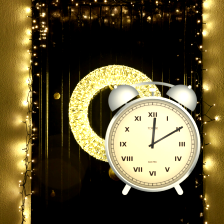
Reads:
h=12 m=10
